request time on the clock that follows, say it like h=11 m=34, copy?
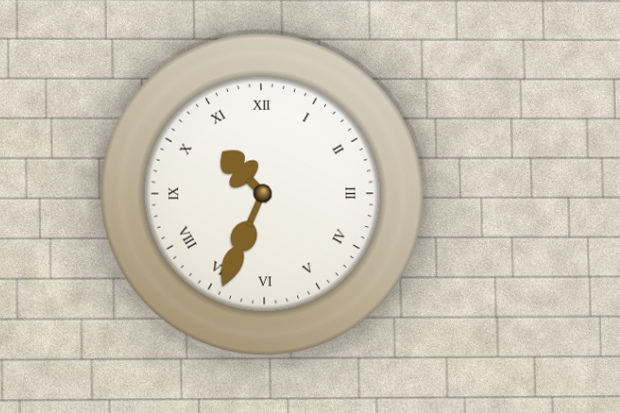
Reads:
h=10 m=34
